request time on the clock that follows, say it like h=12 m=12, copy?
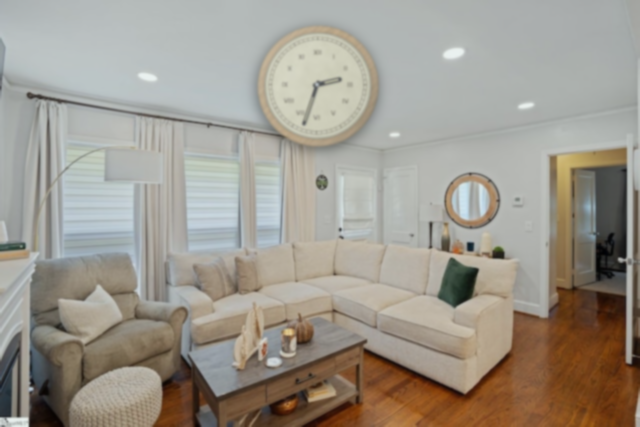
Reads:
h=2 m=33
